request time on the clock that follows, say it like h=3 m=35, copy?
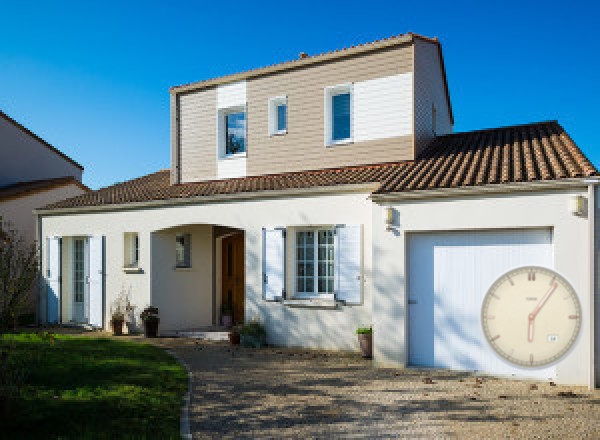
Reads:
h=6 m=6
